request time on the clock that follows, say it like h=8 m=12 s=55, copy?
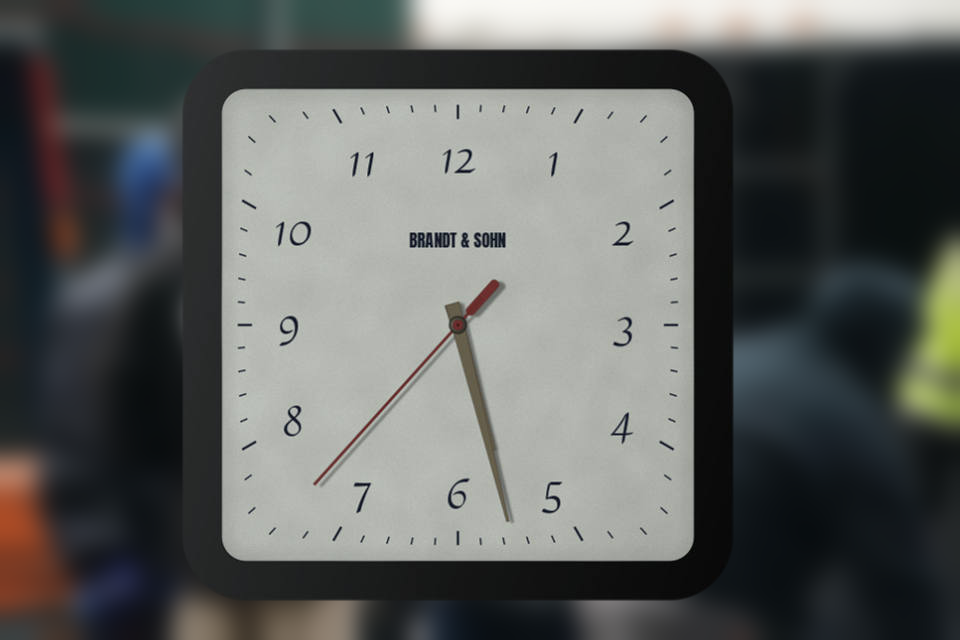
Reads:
h=5 m=27 s=37
